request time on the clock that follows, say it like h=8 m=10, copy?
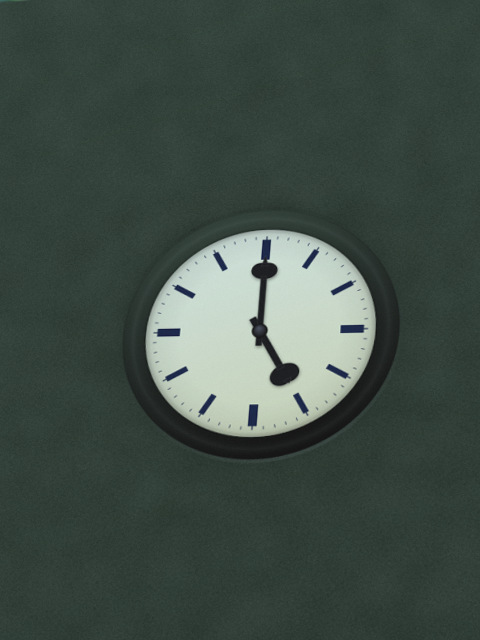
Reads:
h=5 m=0
